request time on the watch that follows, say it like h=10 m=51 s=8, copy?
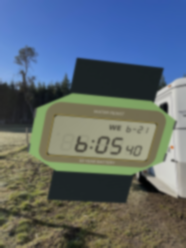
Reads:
h=6 m=5 s=40
